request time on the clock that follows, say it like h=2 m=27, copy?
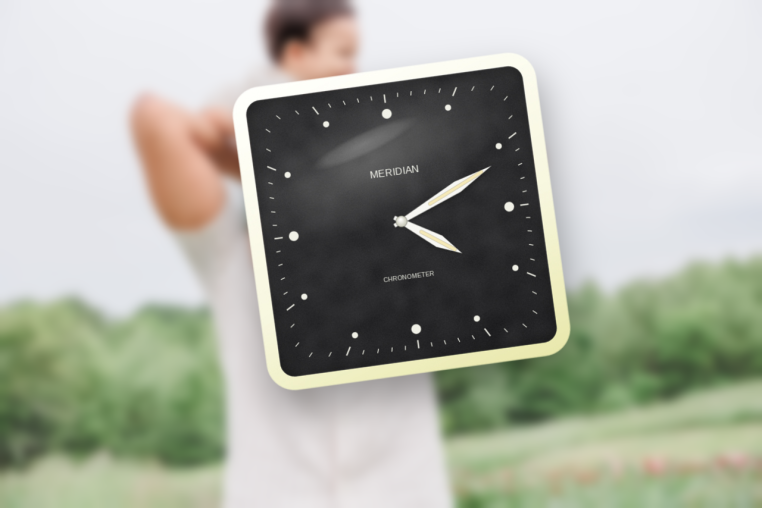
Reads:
h=4 m=11
